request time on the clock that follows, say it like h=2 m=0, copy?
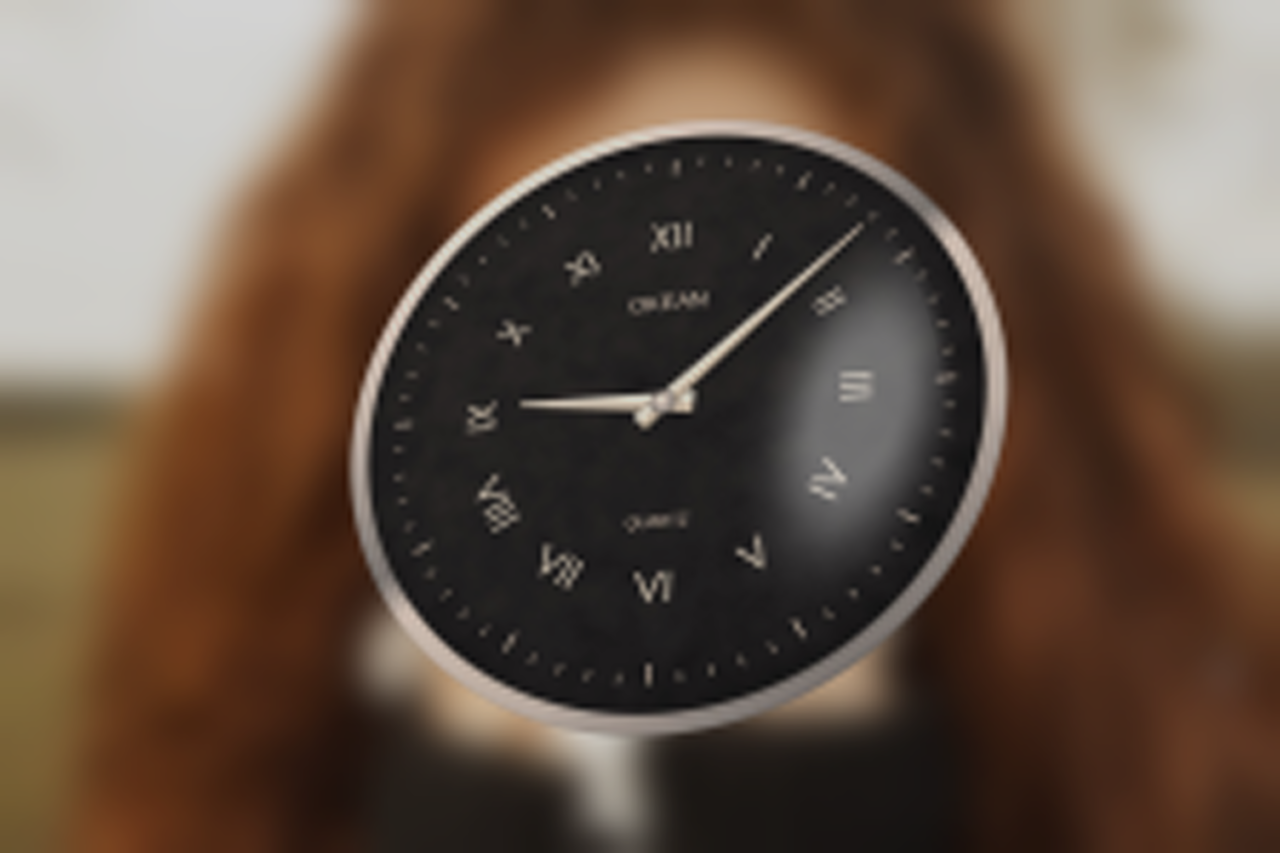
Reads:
h=9 m=8
